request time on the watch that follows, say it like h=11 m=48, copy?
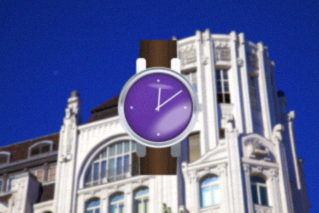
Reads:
h=12 m=9
